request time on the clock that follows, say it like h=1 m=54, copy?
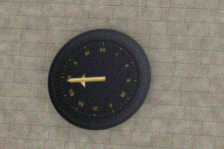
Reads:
h=8 m=44
